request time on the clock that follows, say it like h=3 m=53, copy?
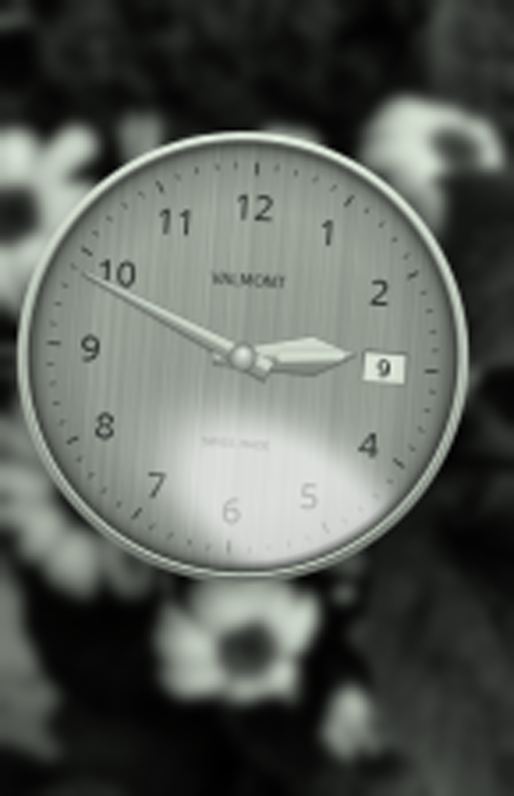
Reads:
h=2 m=49
